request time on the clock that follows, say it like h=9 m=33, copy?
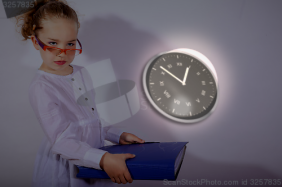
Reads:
h=12 m=52
